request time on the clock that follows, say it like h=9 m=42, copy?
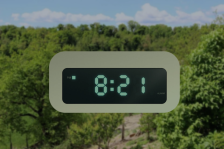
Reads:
h=8 m=21
